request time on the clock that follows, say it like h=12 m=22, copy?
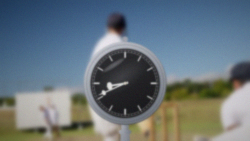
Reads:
h=8 m=41
